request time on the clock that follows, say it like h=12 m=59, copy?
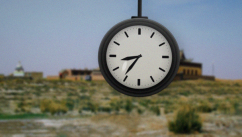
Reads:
h=8 m=36
